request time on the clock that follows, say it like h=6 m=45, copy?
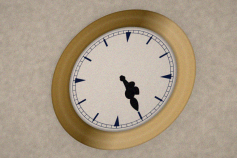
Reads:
h=4 m=25
